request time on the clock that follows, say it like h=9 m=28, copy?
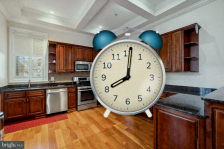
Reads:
h=8 m=1
